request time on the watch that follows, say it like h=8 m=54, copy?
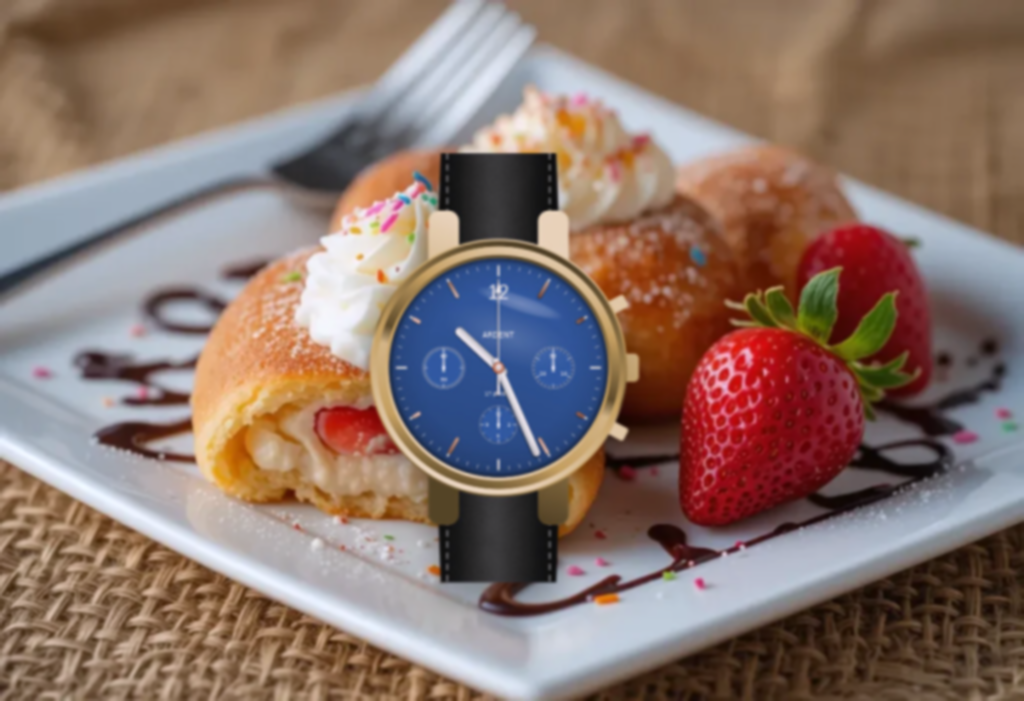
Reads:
h=10 m=26
